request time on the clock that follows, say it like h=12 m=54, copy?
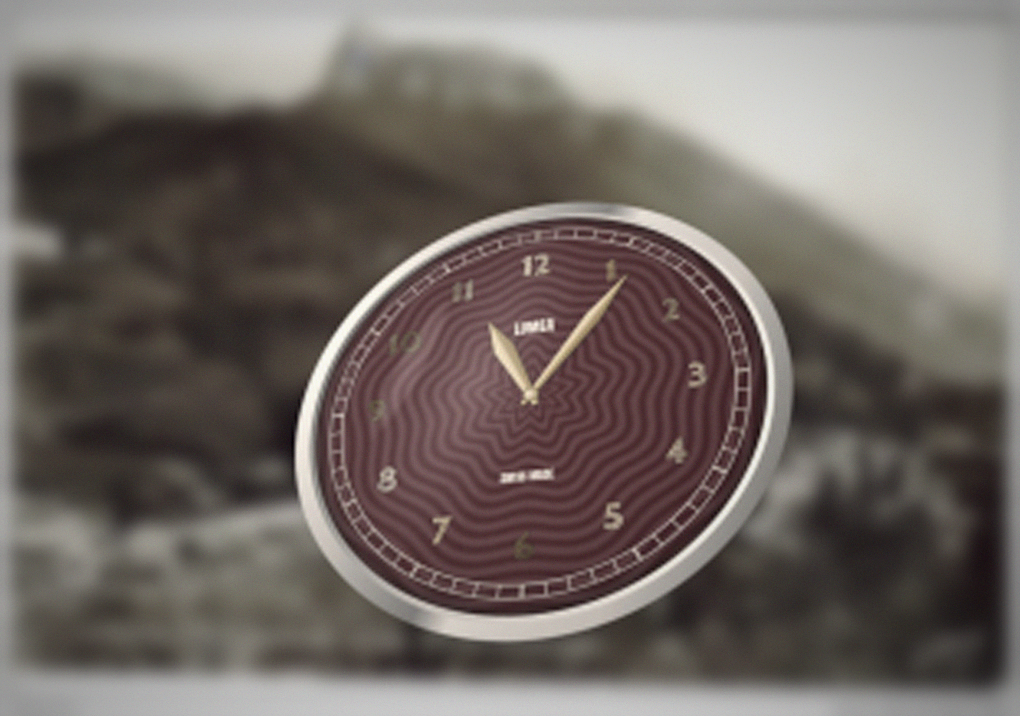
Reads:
h=11 m=6
